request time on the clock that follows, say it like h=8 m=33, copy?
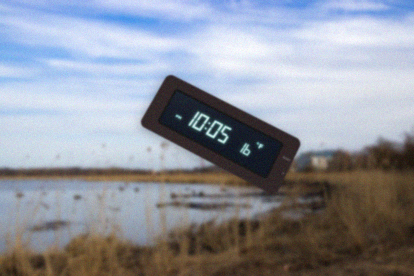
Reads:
h=10 m=5
